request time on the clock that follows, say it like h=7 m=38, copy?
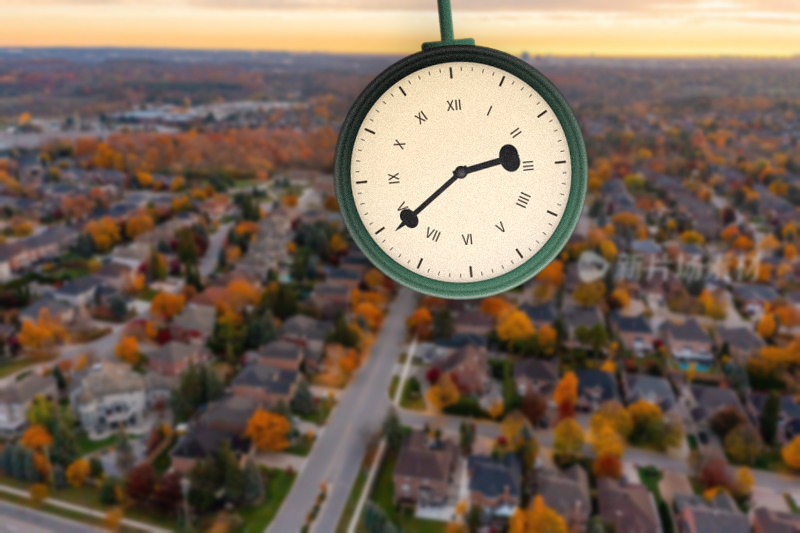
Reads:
h=2 m=39
